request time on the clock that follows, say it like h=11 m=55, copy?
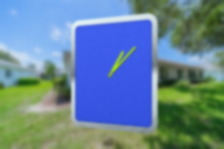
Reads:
h=1 m=8
